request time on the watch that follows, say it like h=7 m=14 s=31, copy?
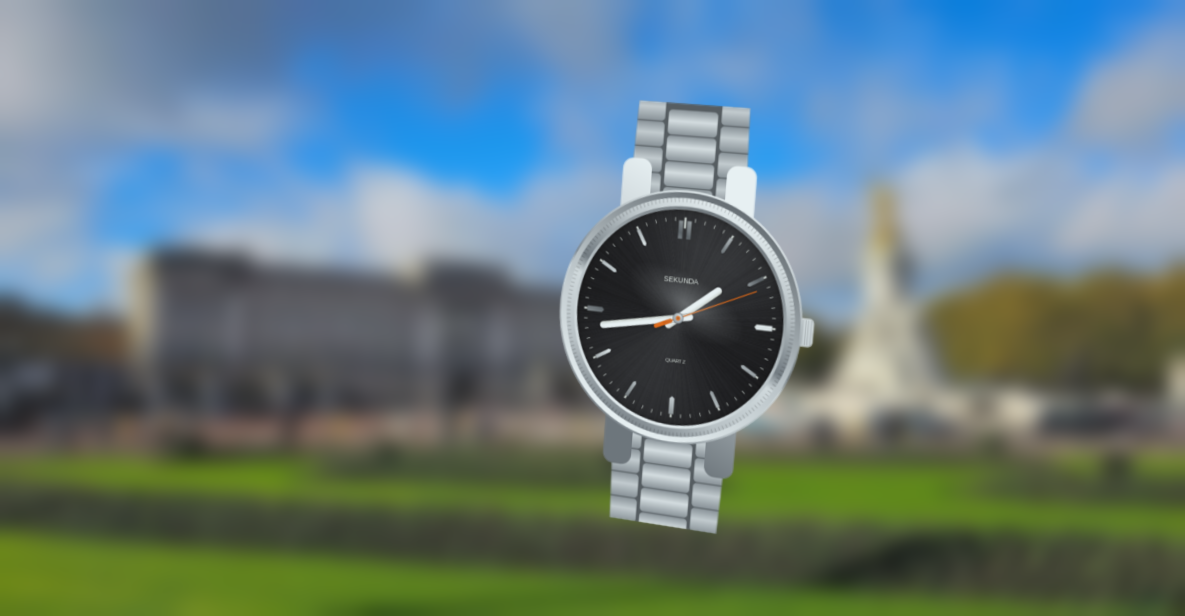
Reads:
h=1 m=43 s=11
